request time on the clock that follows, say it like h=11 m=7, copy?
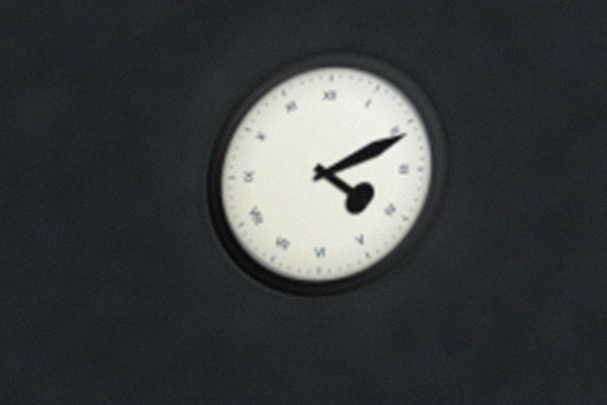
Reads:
h=4 m=11
